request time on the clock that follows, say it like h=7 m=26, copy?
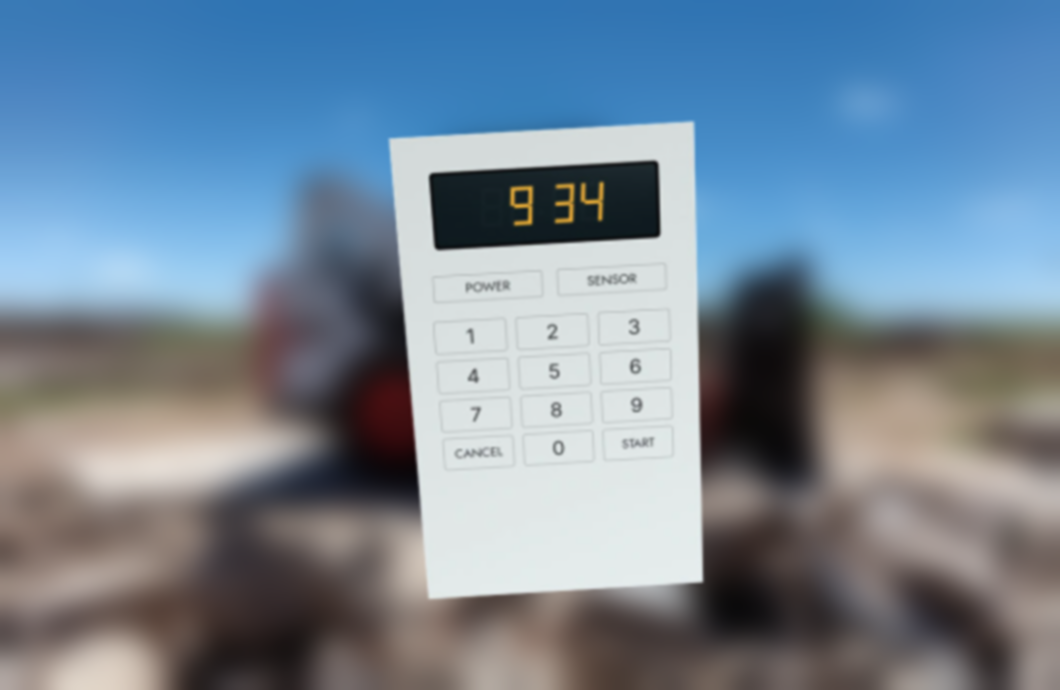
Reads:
h=9 m=34
